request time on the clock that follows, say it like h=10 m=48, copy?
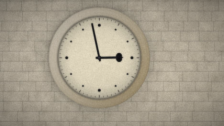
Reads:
h=2 m=58
